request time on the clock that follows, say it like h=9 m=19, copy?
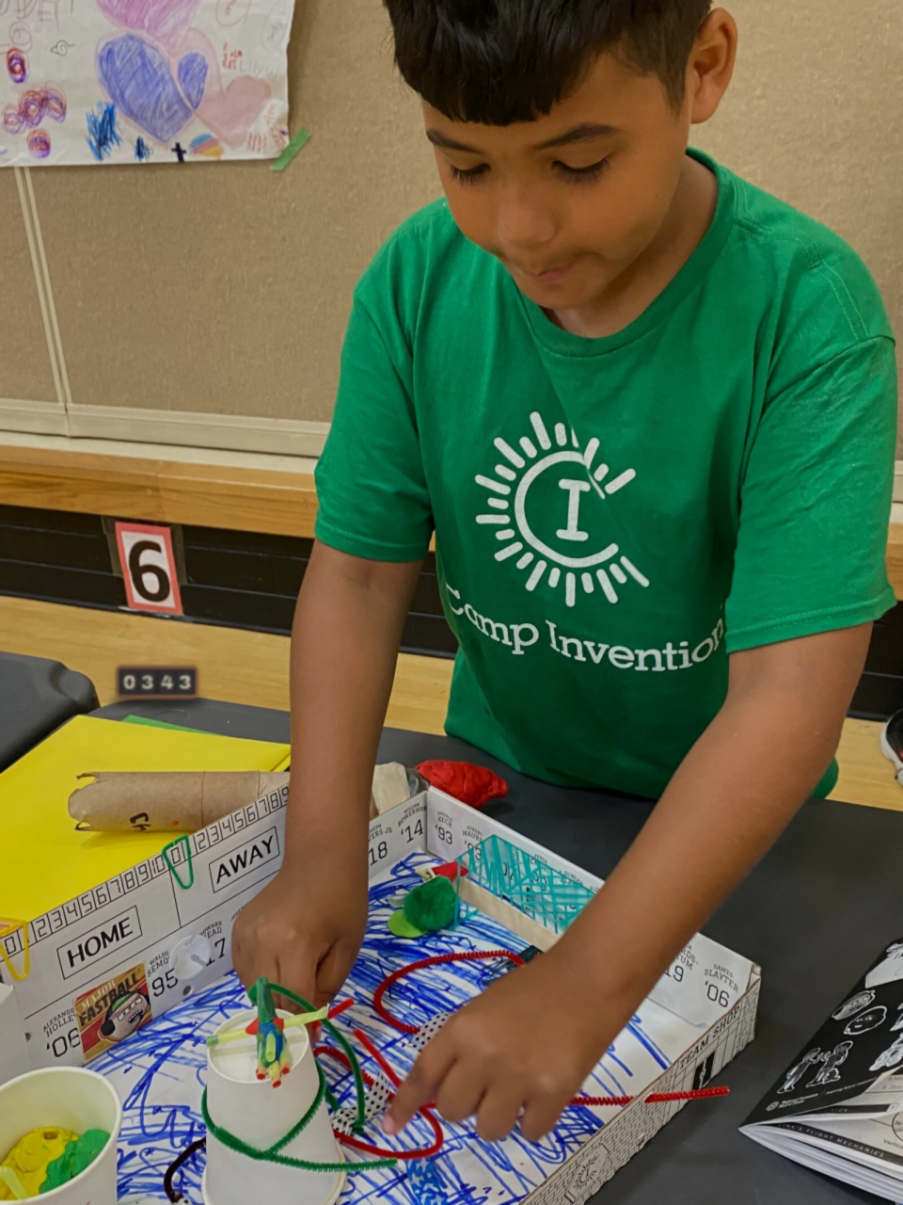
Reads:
h=3 m=43
